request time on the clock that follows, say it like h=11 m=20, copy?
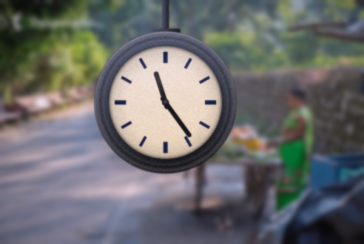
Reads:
h=11 m=24
